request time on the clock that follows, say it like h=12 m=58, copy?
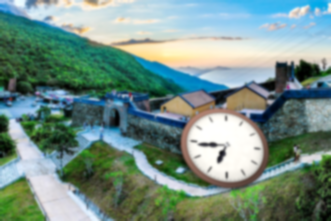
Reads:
h=6 m=44
